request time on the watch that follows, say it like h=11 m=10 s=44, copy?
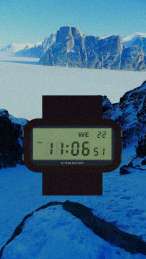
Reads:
h=11 m=6 s=51
